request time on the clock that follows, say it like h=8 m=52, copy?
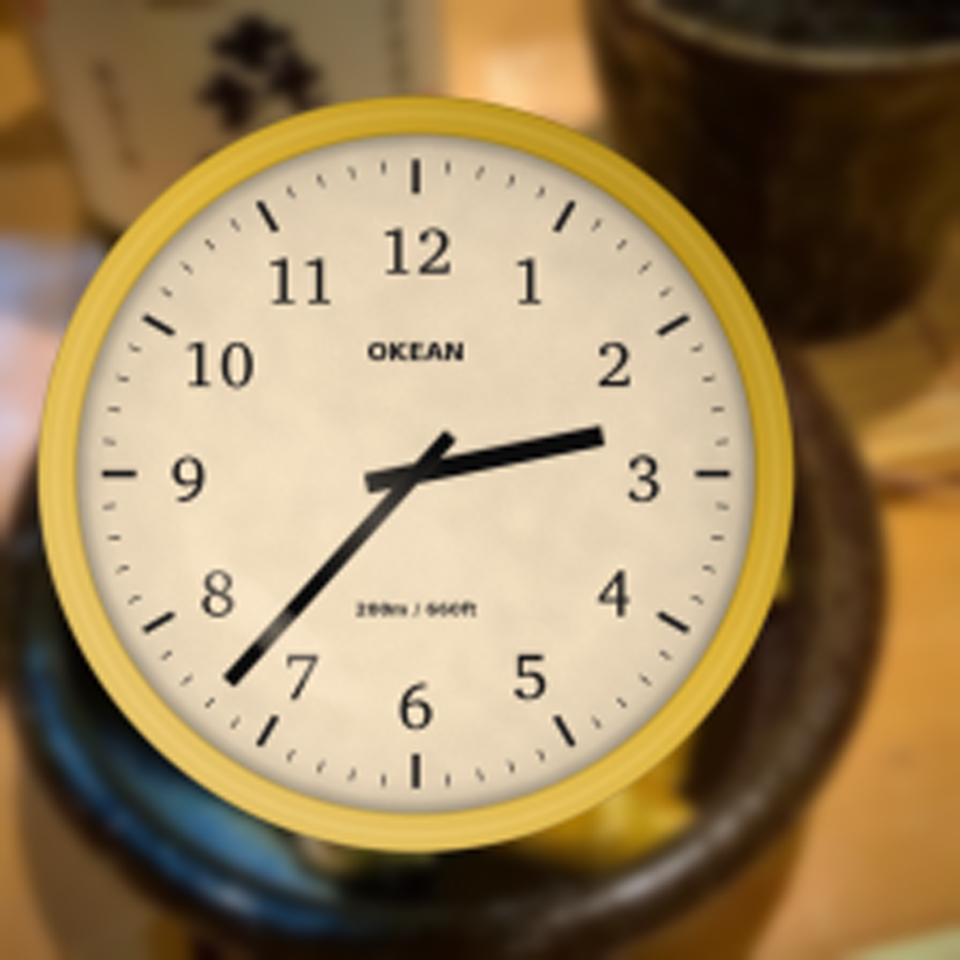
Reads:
h=2 m=37
